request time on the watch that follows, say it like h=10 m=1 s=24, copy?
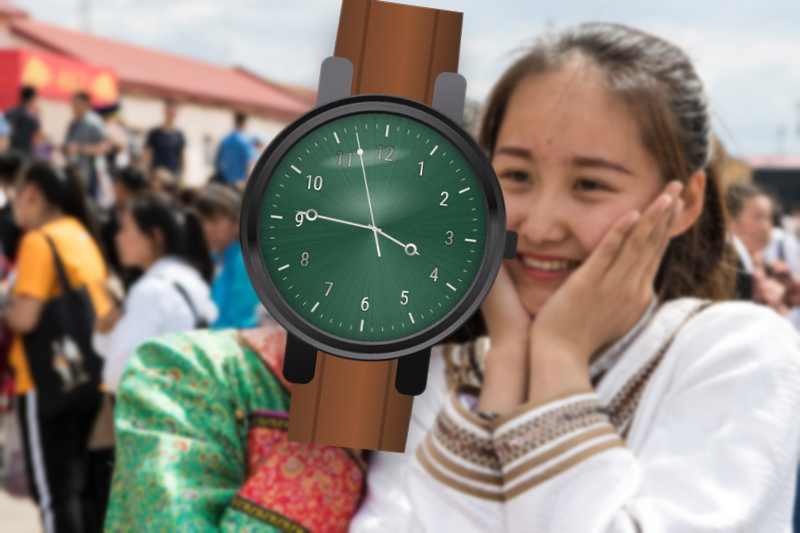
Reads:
h=3 m=45 s=57
